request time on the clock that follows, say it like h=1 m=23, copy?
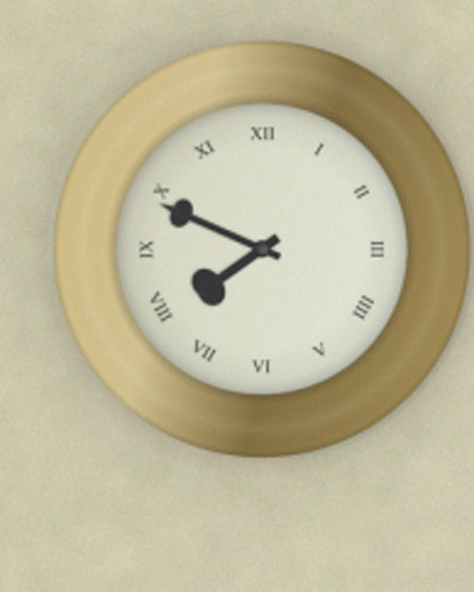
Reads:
h=7 m=49
